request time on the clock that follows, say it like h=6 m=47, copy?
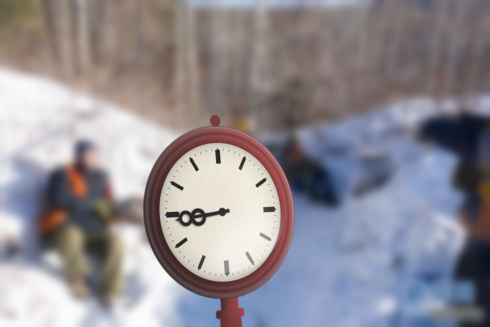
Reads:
h=8 m=44
